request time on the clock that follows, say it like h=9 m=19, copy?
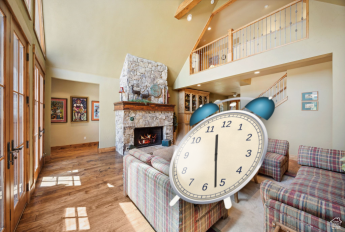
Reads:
h=11 m=27
